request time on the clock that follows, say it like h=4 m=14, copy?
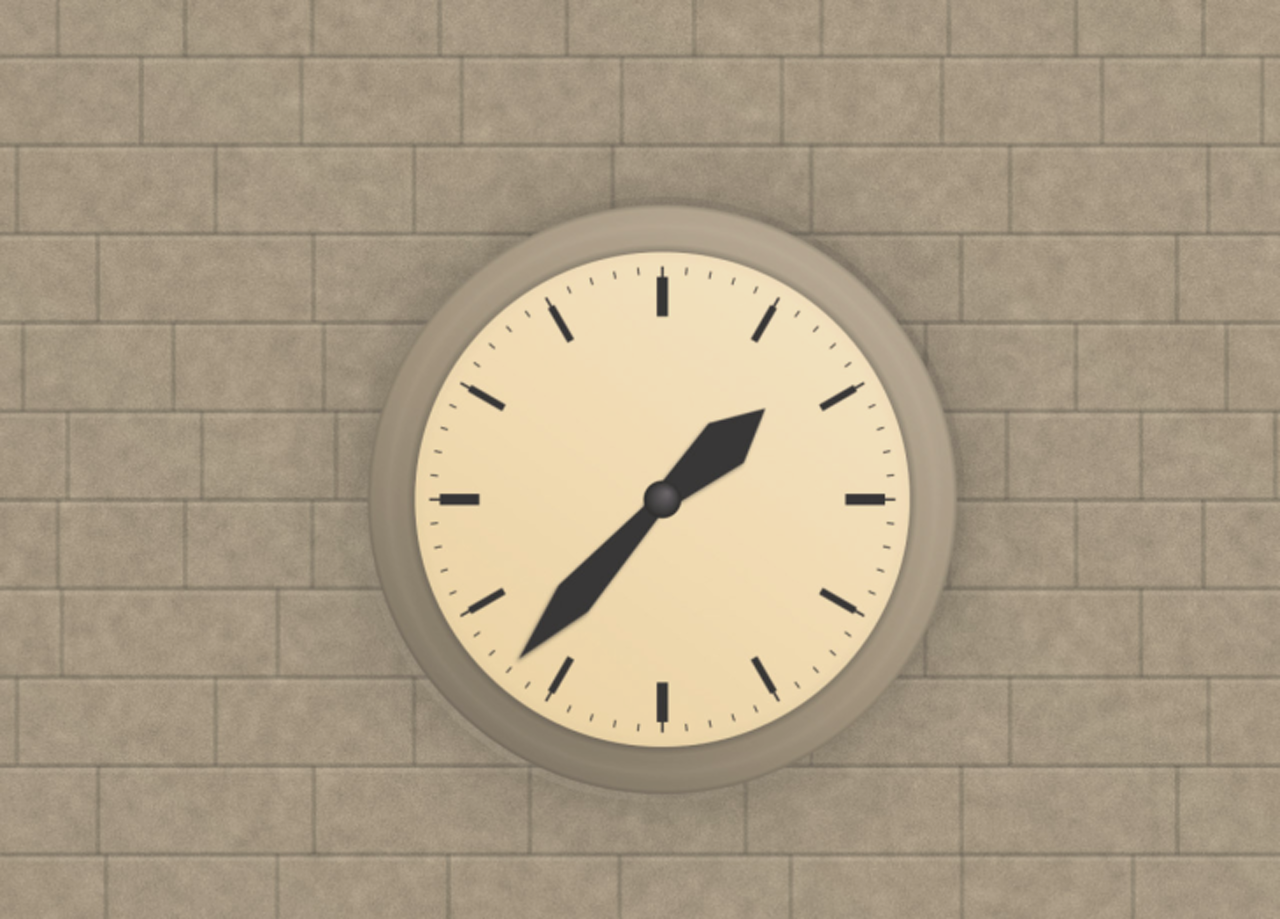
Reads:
h=1 m=37
